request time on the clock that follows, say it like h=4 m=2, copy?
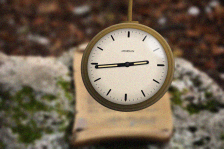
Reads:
h=2 m=44
